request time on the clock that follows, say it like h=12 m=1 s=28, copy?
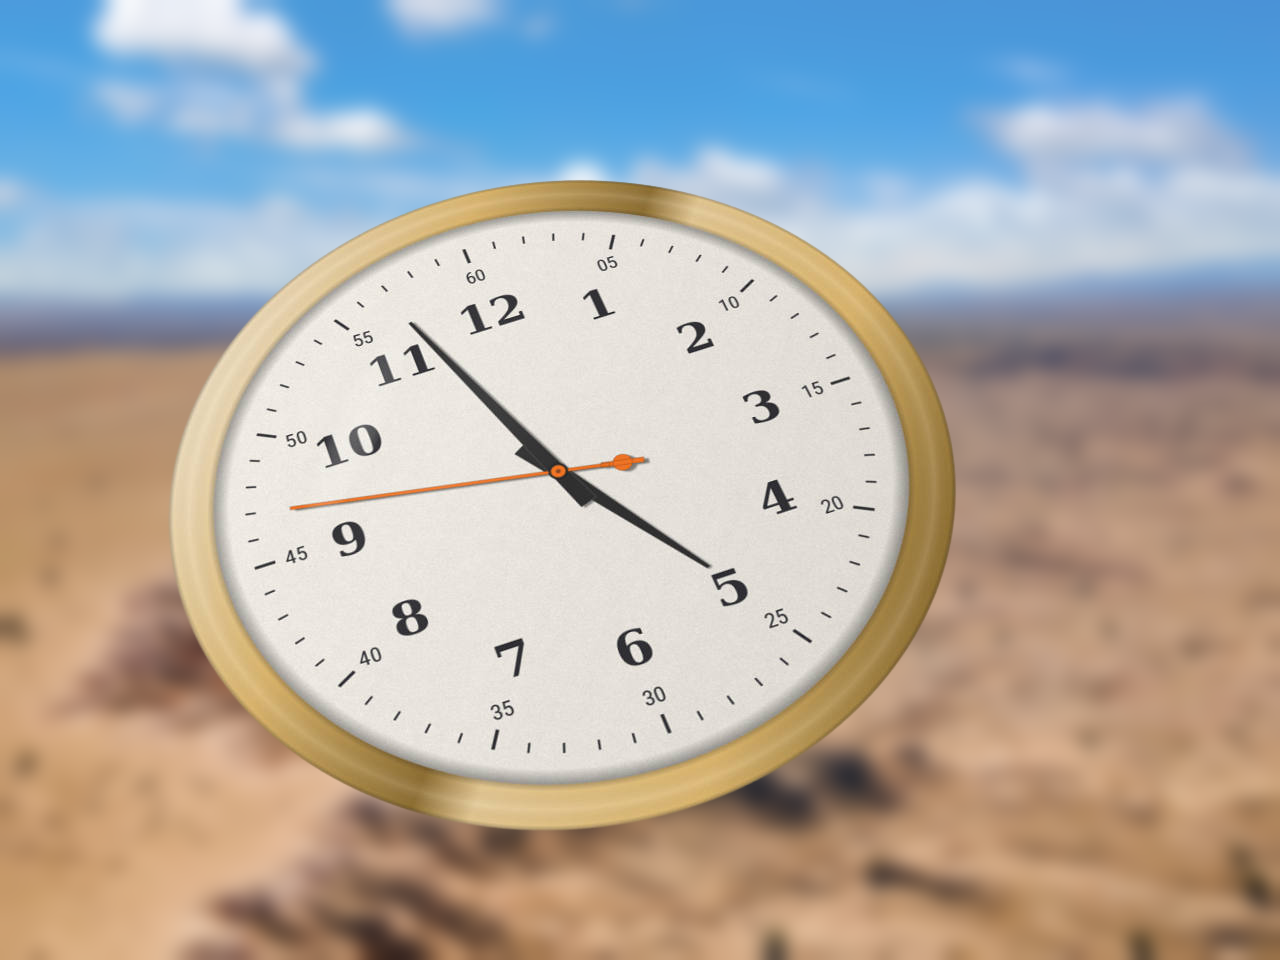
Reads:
h=4 m=56 s=47
